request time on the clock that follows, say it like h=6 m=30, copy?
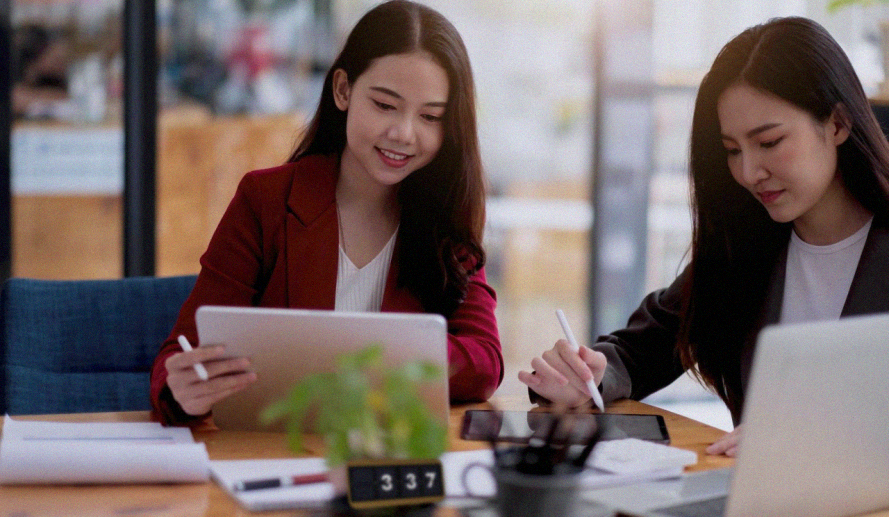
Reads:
h=3 m=37
